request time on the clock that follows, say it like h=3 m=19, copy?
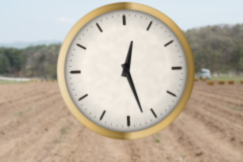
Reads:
h=12 m=27
